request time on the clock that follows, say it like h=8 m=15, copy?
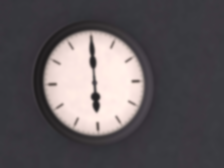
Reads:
h=6 m=0
